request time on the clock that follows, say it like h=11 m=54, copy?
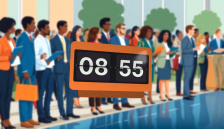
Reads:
h=8 m=55
